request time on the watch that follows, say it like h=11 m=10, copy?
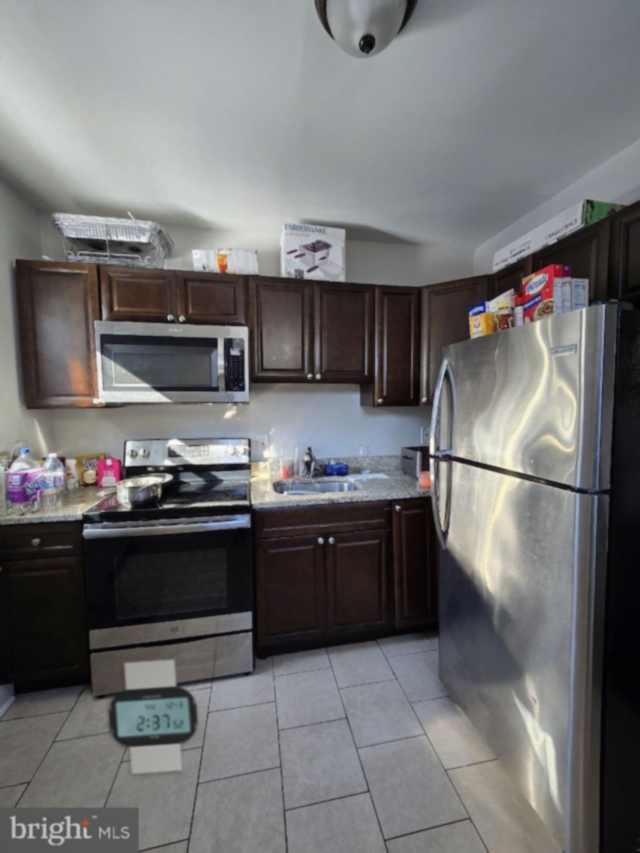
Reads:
h=2 m=37
